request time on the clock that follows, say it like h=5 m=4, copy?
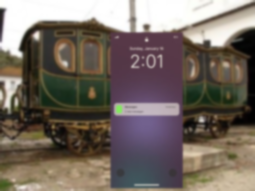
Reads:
h=2 m=1
